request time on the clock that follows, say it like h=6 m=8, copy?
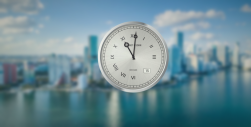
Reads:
h=11 m=1
